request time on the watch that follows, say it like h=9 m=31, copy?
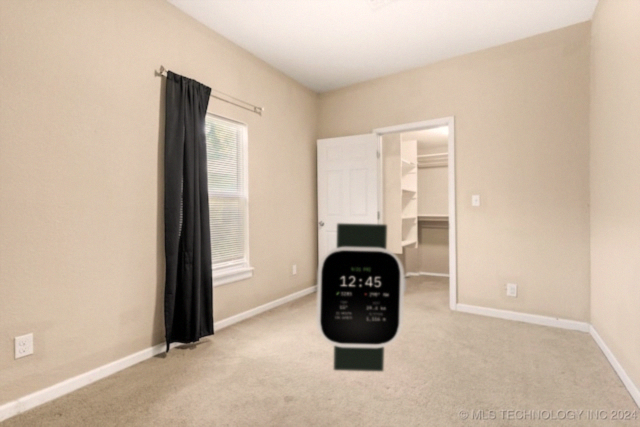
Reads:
h=12 m=45
